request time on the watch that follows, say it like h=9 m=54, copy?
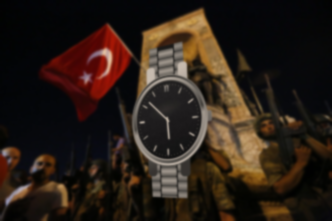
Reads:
h=5 m=52
